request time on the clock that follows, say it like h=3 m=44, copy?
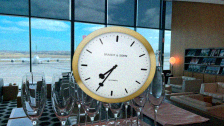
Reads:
h=7 m=35
